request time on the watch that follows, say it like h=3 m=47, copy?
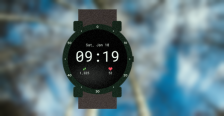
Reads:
h=9 m=19
